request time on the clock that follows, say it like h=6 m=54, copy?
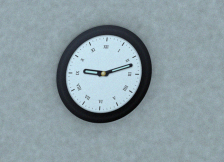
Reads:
h=9 m=12
